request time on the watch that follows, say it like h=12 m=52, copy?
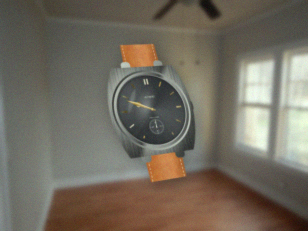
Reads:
h=9 m=49
